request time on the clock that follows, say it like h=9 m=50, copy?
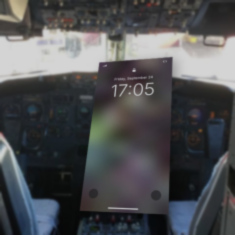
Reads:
h=17 m=5
